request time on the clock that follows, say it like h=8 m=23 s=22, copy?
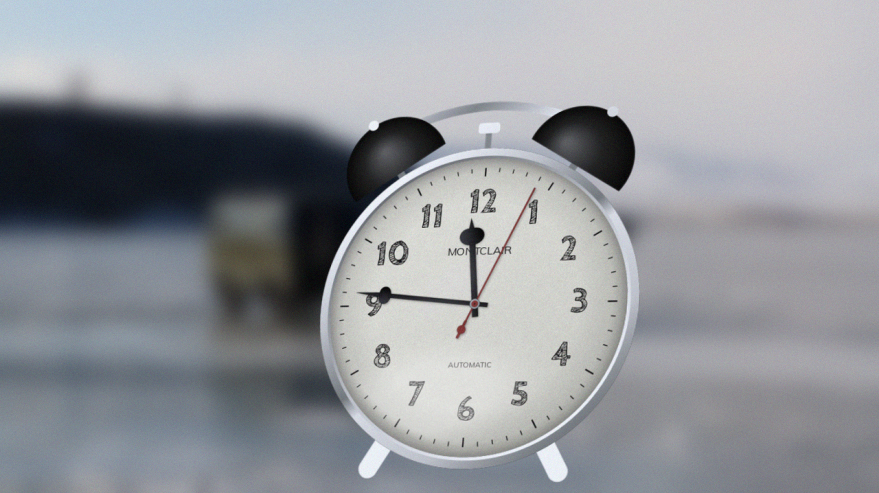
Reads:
h=11 m=46 s=4
